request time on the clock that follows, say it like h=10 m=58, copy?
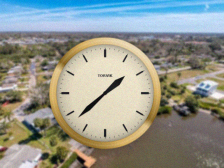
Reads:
h=1 m=38
